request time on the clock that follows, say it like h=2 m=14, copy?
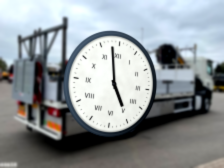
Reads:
h=4 m=58
